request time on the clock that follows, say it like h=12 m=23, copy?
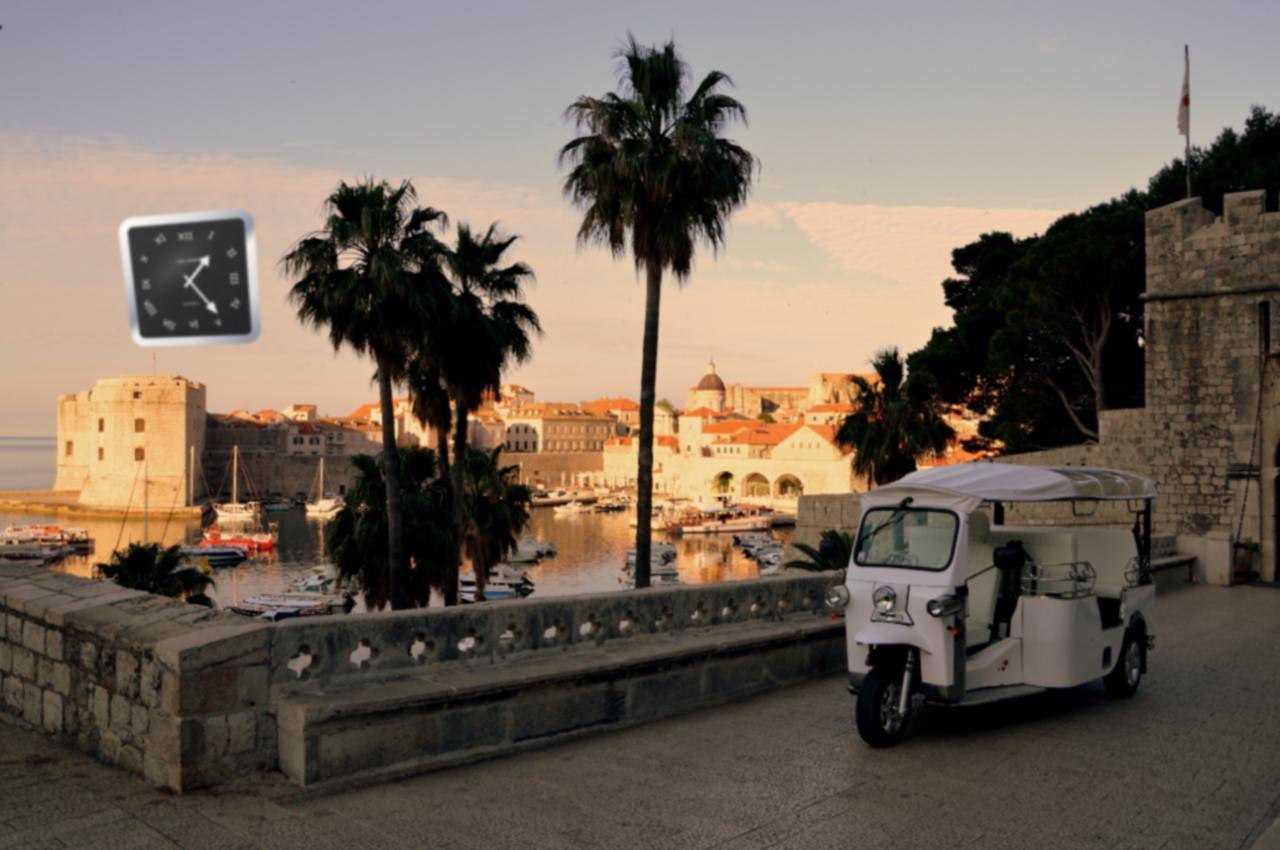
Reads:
h=1 m=24
